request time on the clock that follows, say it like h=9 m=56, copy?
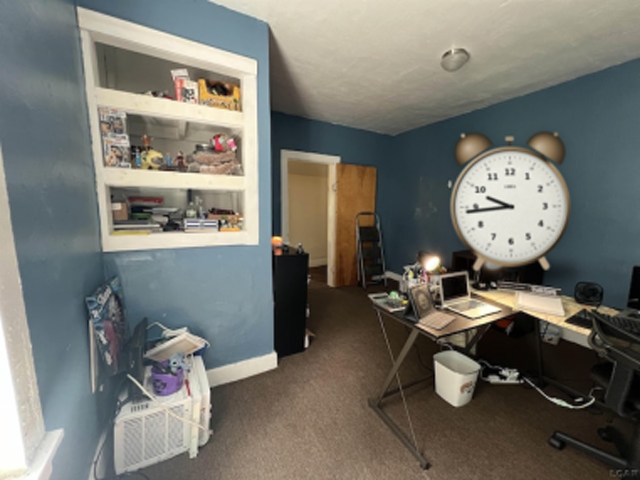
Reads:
h=9 m=44
